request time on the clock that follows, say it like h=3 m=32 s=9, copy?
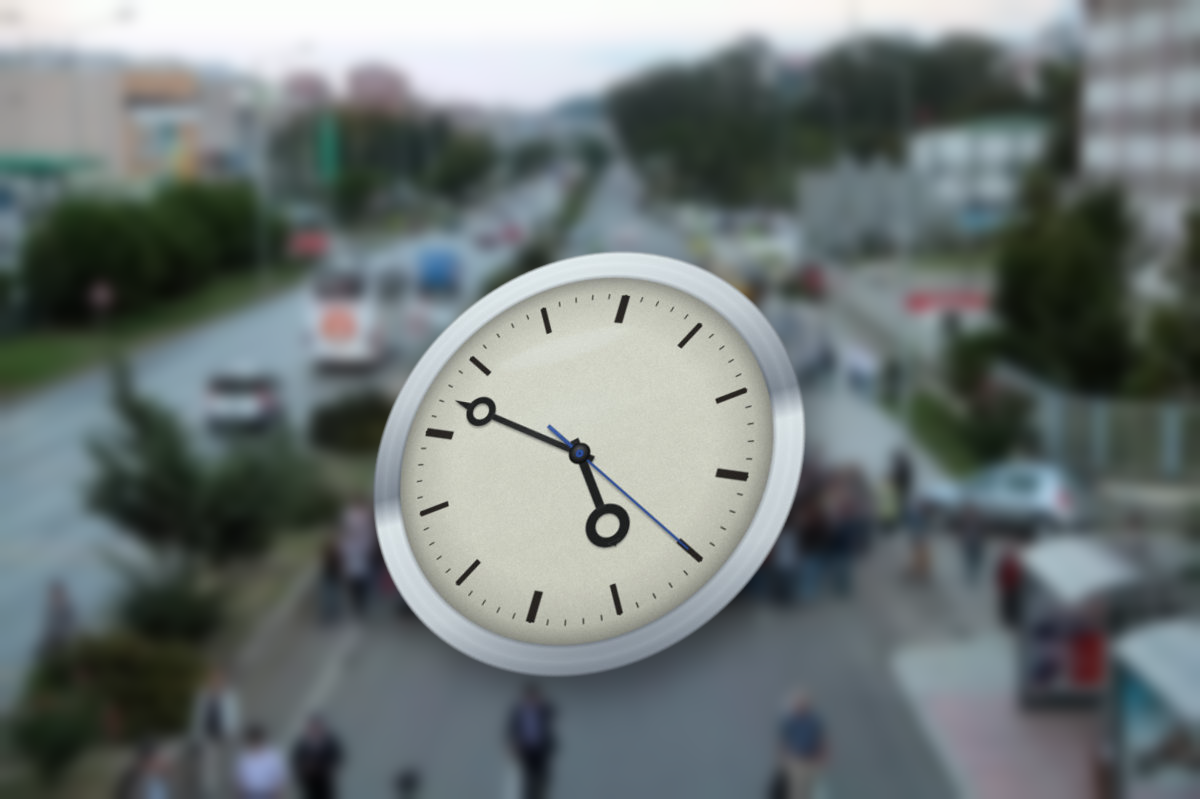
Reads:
h=4 m=47 s=20
